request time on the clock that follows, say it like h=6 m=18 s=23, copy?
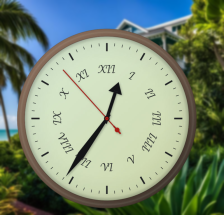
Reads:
h=12 m=35 s=53
